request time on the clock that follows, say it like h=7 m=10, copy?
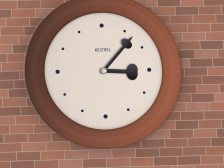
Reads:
h=3 m=7
